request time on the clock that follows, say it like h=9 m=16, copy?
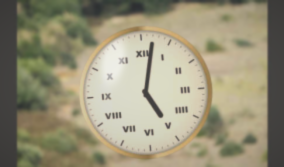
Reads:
h=5 m=2
